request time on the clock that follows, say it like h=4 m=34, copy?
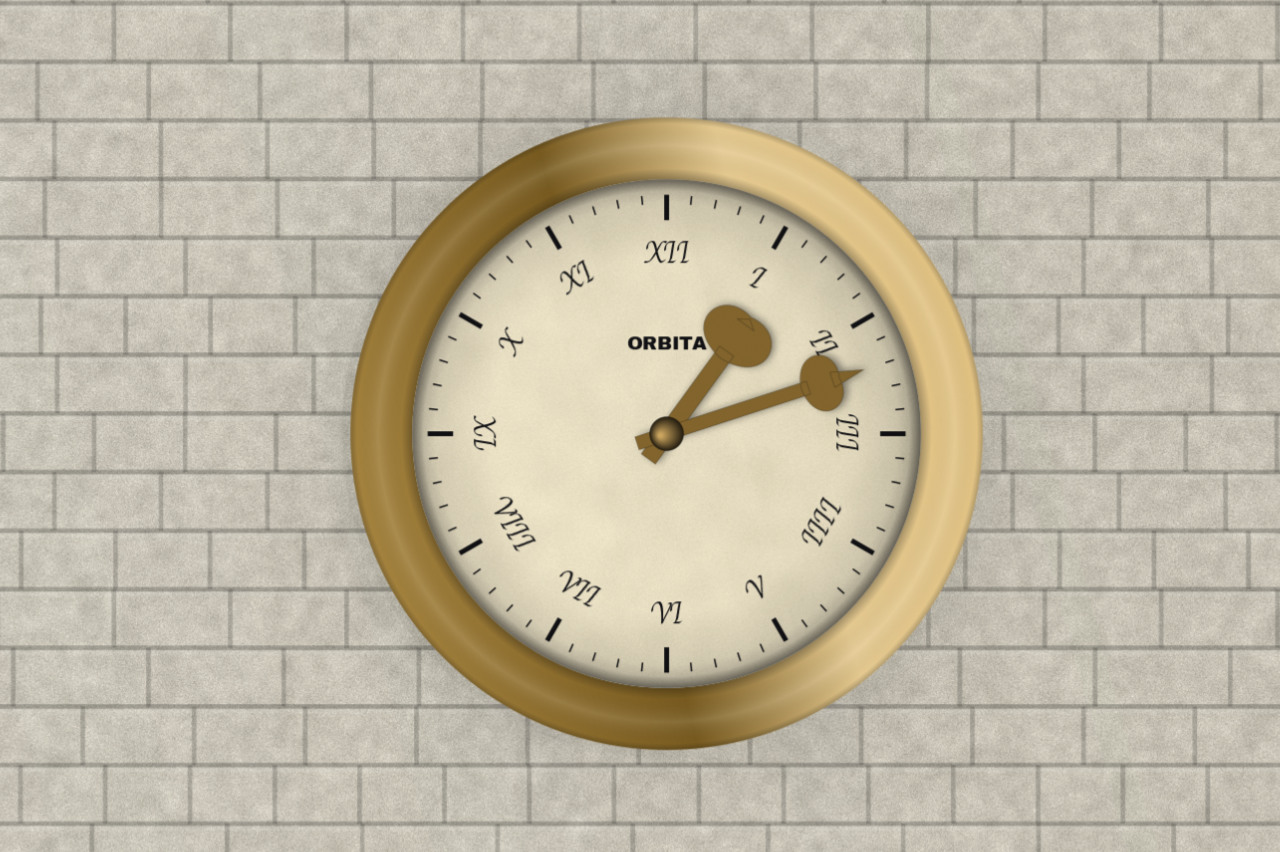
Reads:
h=1 m=12
